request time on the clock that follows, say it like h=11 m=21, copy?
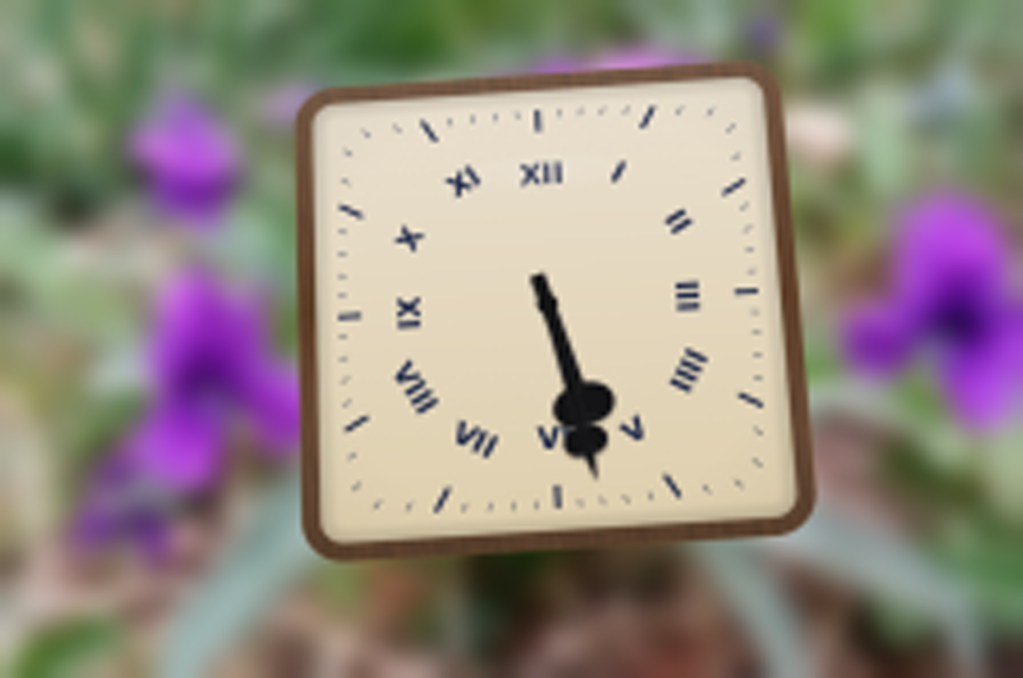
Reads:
h=5 m=28
